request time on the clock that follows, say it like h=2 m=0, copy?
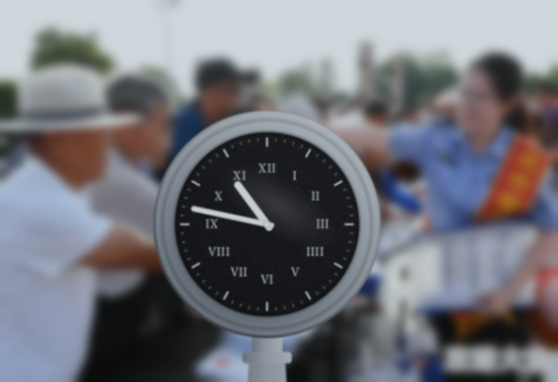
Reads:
h=10 m=47
